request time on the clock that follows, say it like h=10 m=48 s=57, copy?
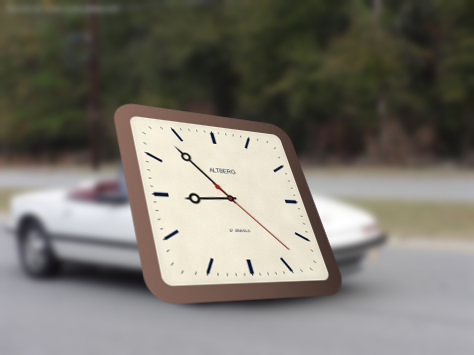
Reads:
h=8 m=53 s=23
